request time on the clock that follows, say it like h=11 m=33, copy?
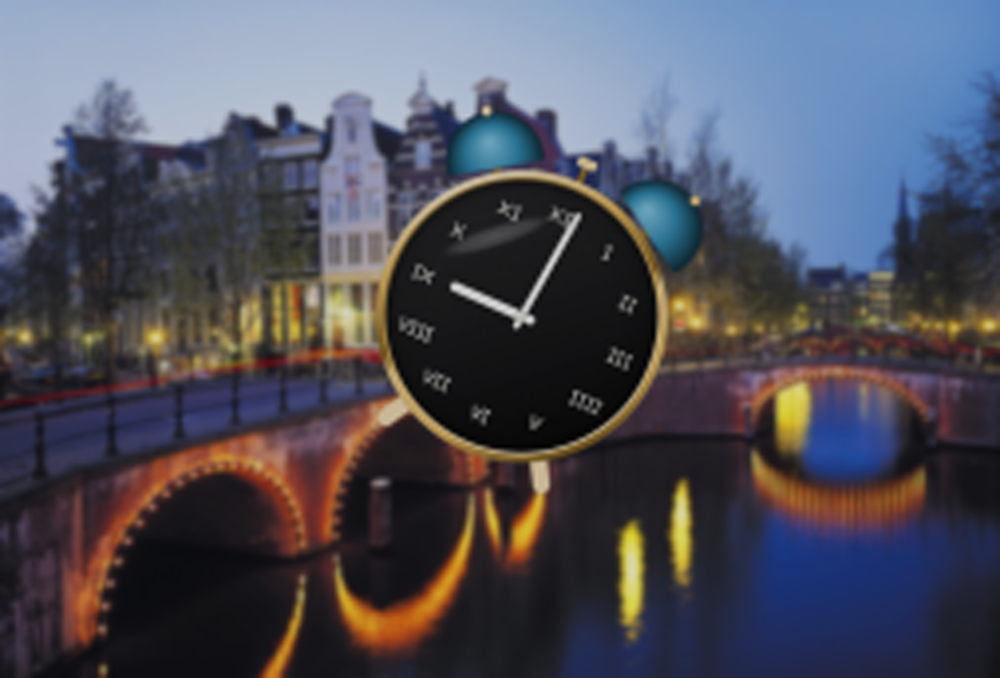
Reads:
h=9 m=1
